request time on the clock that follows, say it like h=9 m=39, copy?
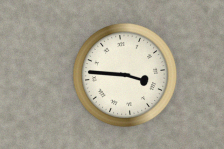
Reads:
h=3 m=47
